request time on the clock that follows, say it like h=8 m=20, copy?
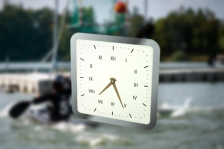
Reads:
h=7 m=26
